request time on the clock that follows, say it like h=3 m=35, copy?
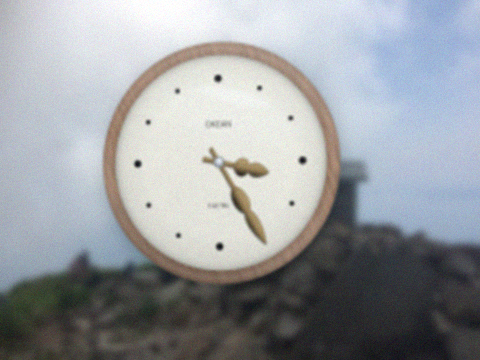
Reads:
h=3 m=25
